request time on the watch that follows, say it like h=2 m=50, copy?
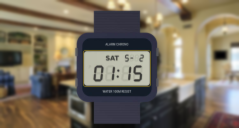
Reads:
h=1 m=15
